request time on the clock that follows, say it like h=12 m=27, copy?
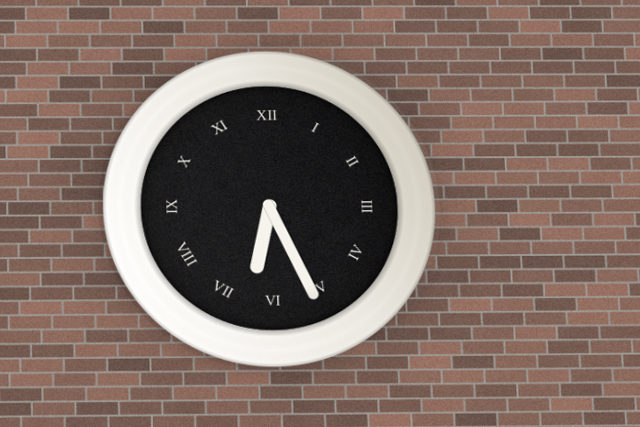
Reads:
h=6 m=26
